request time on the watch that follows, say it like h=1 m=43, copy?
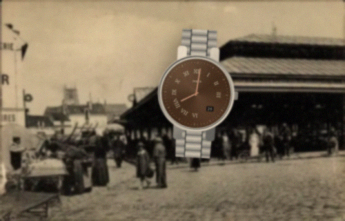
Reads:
h=8 m=1
